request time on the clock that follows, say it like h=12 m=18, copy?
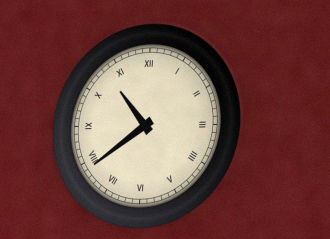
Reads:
h=10 m=39
